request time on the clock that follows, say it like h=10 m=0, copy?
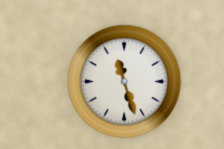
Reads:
h=11 m=27
